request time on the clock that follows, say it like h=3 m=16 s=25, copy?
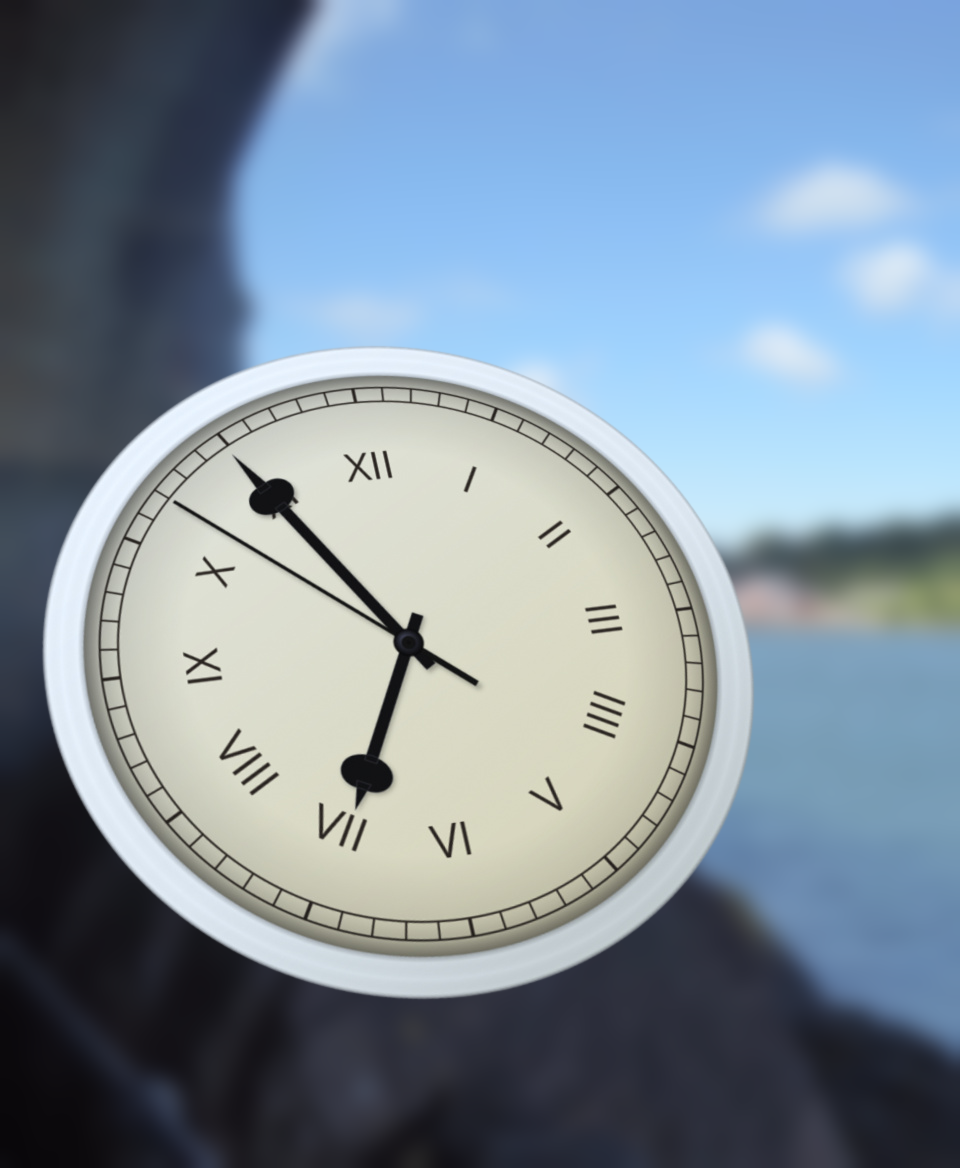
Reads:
h=6 m=54 s=52
